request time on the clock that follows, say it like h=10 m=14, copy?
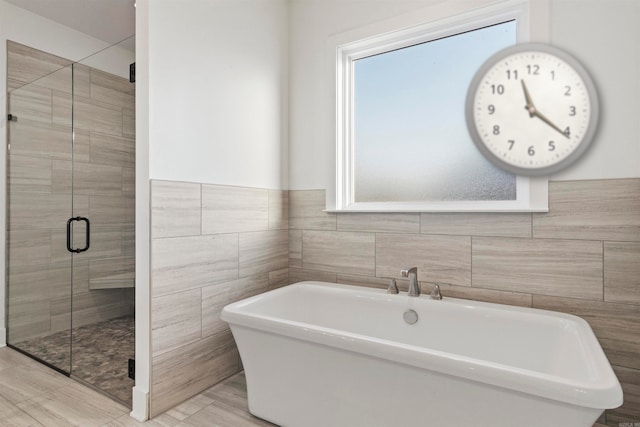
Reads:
h=11 m=21
